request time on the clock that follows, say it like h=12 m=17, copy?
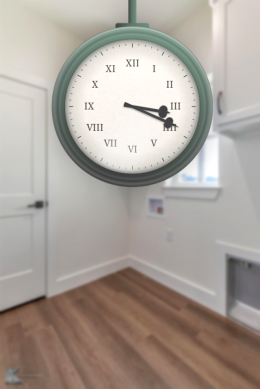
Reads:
h=3 m=19
